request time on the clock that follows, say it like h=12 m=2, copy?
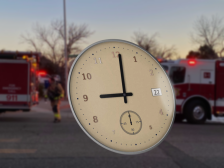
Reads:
h=9 m=1
